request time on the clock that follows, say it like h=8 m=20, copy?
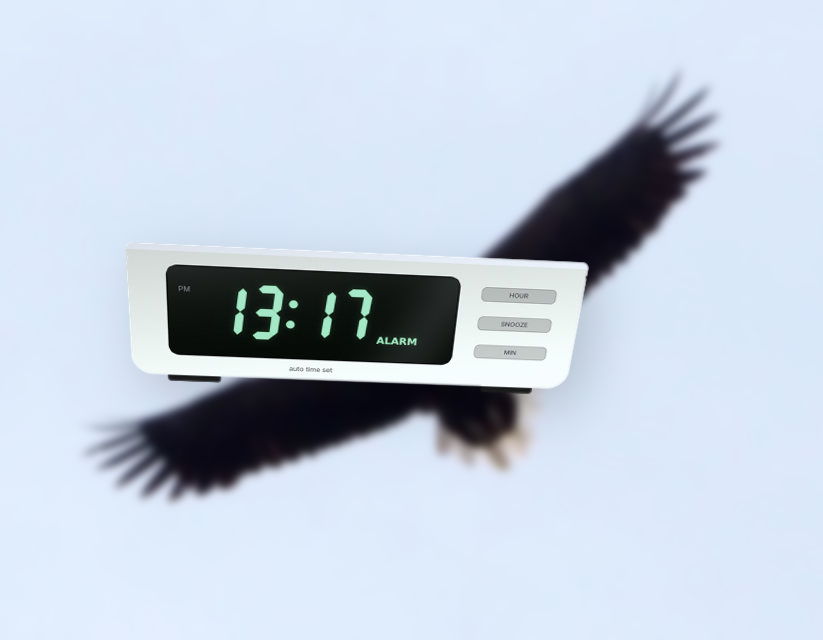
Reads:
h=13 m=17
